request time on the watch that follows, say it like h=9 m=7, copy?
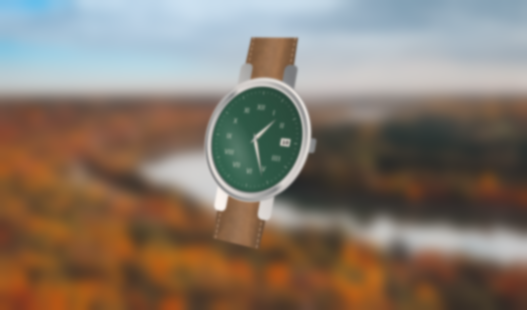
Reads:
h=1 m=26
